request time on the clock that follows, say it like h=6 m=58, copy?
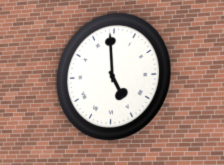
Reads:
h=4 m=59
